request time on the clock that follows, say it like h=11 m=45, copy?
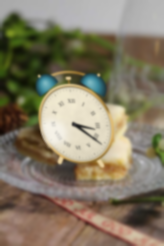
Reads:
h=3 m=21
